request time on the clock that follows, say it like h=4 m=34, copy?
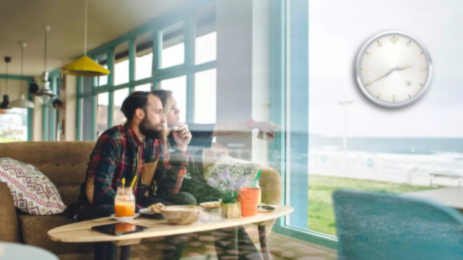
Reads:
h=2 m=40
